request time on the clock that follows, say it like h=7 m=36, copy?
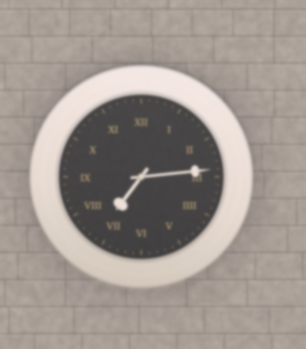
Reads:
h=7 m=14
